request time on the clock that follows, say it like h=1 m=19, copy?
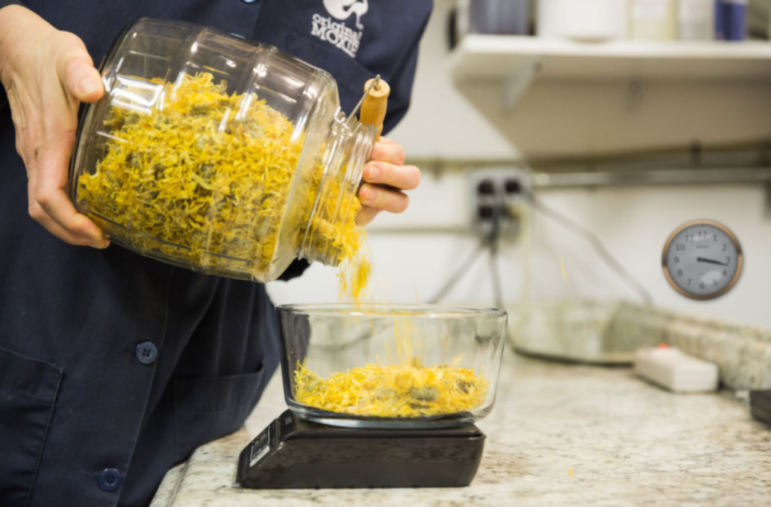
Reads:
h=3 m=17
